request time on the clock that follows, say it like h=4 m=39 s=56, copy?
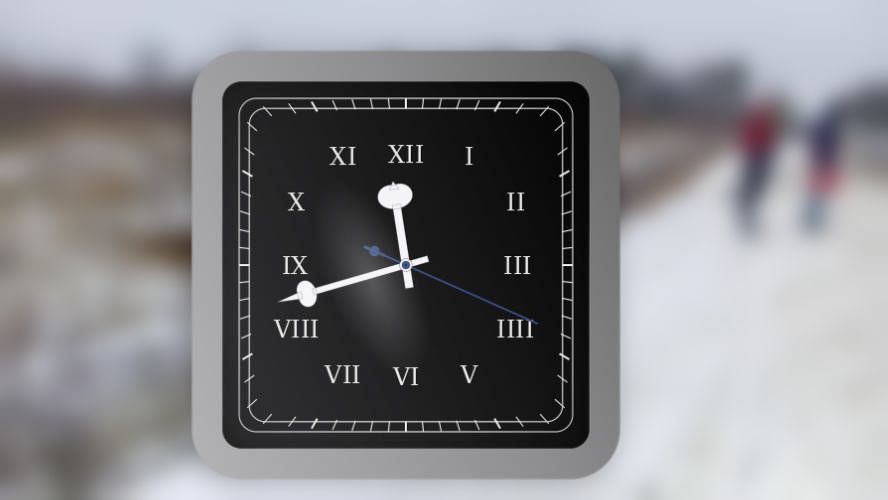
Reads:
h=11 m=42 s=19
